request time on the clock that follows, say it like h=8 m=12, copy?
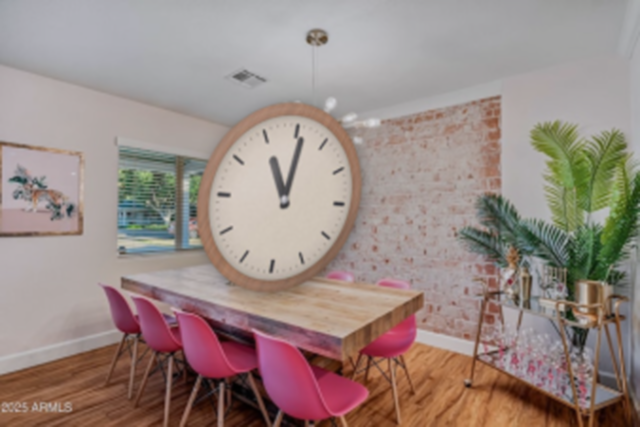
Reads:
h=11 m=1
